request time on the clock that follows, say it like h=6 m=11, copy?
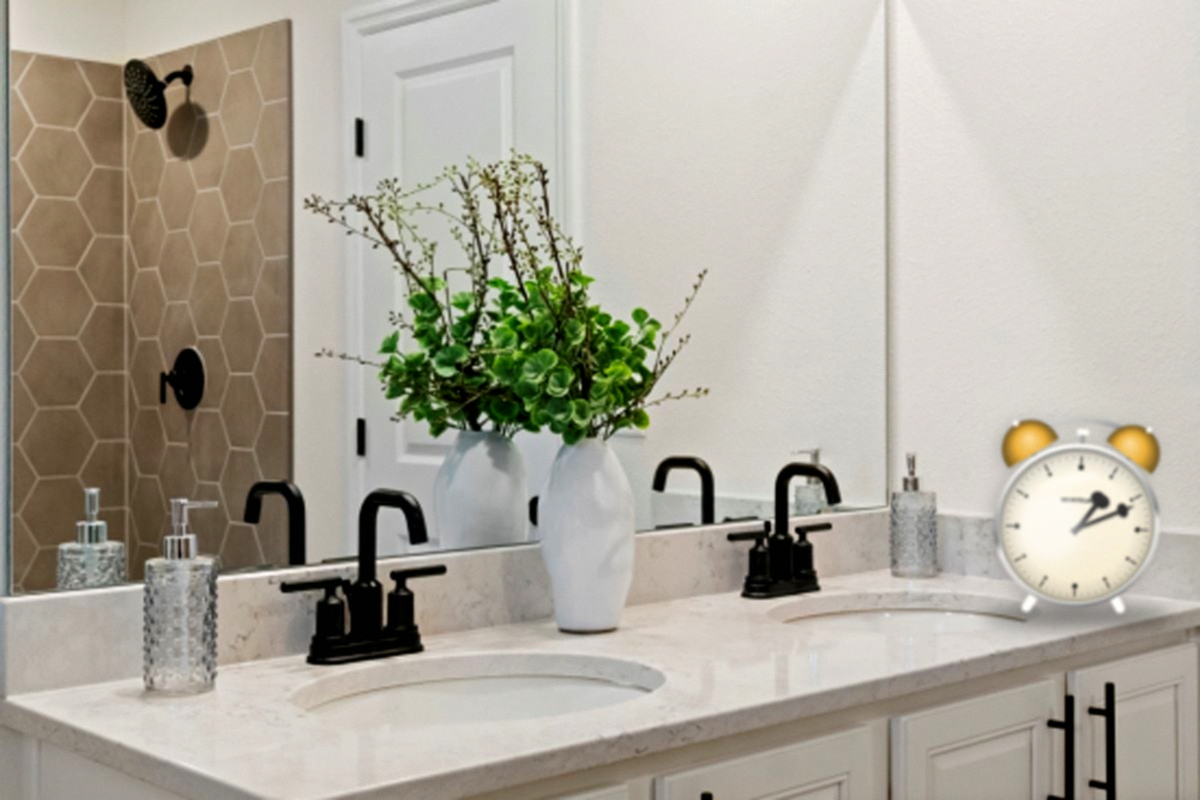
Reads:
h=1 m=11
